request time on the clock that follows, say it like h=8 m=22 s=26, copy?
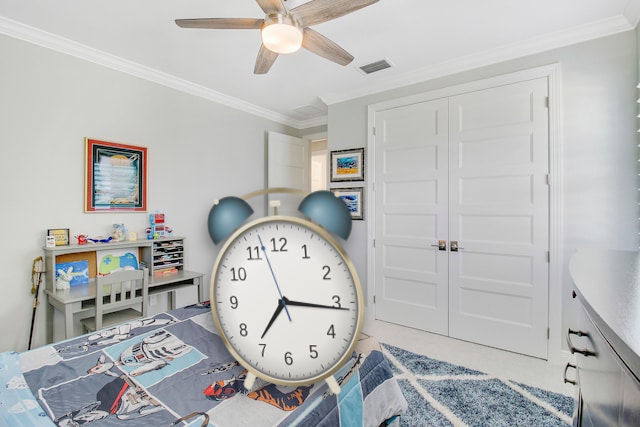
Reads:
h=7 m=15 s=57
